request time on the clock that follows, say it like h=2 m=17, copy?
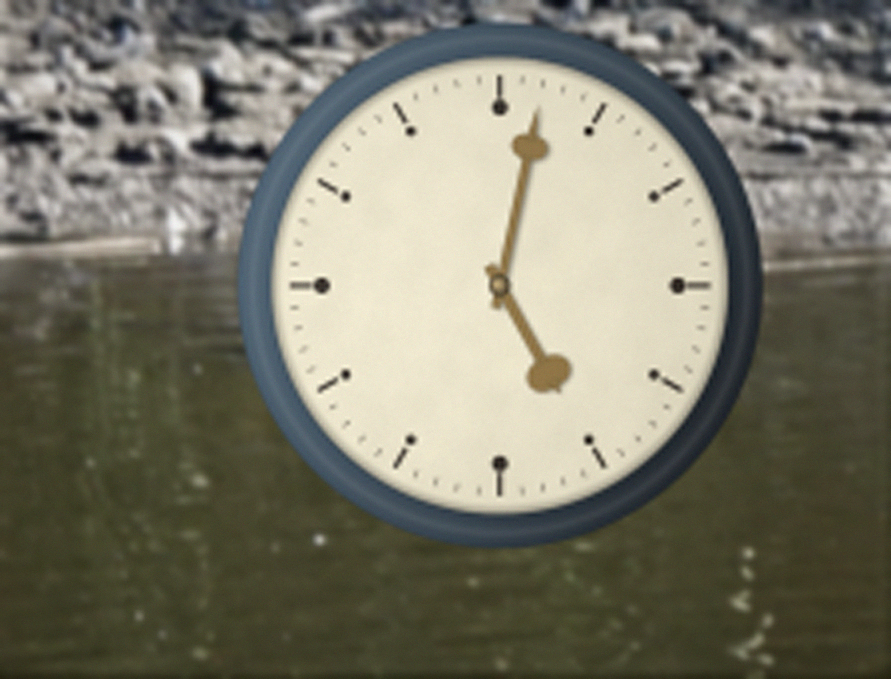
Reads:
h=5 m=2
